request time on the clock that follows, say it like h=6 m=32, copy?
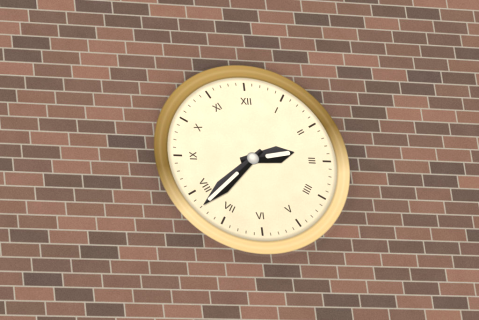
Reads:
h=2 m=38
